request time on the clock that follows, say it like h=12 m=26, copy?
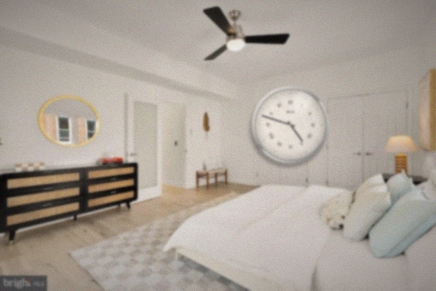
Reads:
h=4 m=48
